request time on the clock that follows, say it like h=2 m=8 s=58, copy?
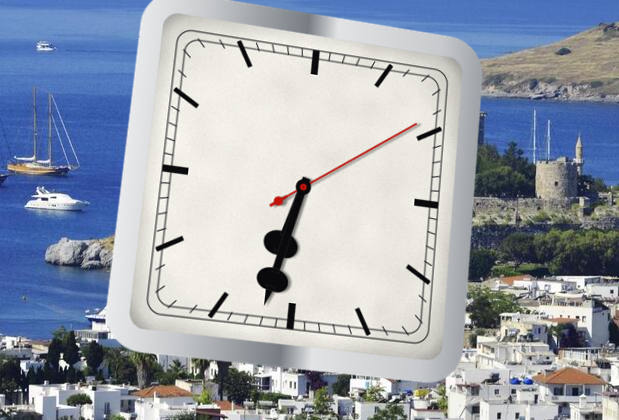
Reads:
h=6 m=32 s=9
